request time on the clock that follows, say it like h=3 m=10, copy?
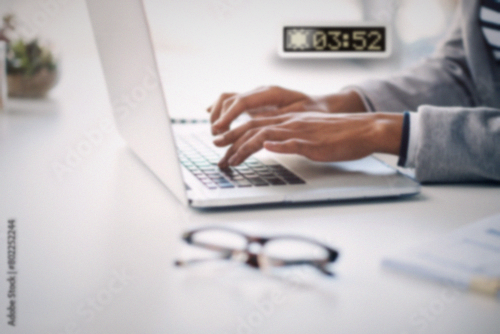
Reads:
h=3 m=52
